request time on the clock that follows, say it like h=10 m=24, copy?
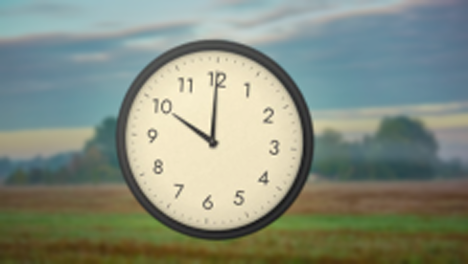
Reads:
h=10 m=0
